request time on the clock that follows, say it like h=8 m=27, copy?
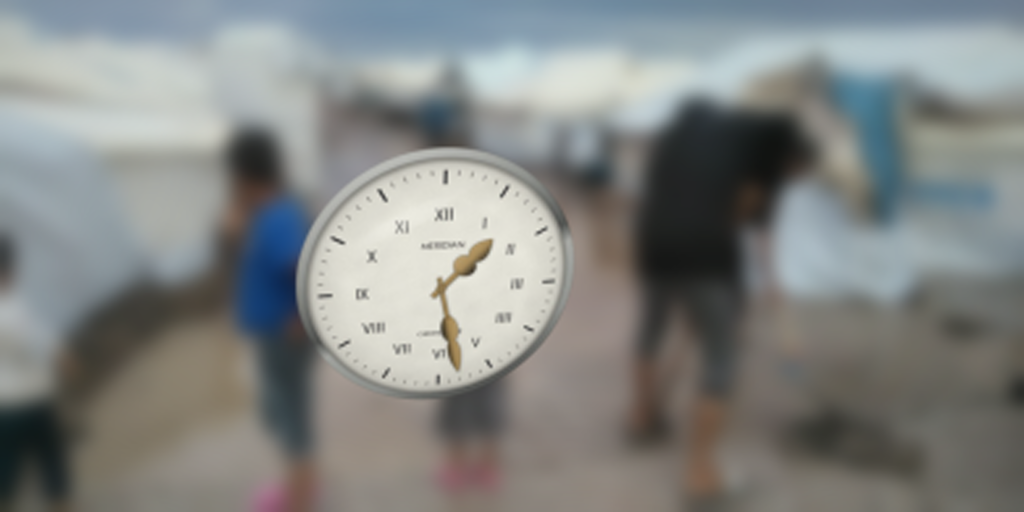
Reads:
h=1 m=28
